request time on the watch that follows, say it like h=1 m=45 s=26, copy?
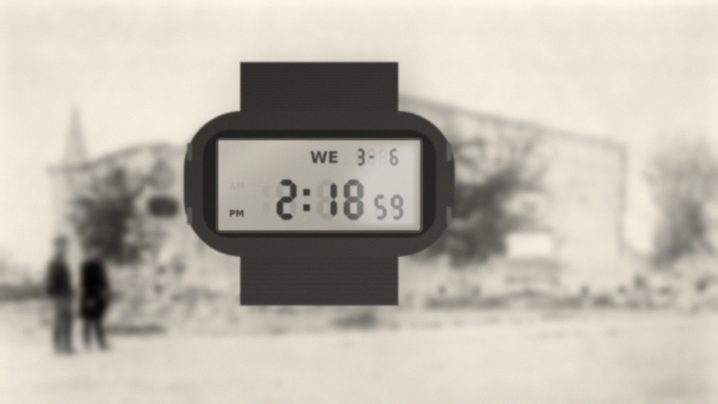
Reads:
h=2 m=18 s=59
